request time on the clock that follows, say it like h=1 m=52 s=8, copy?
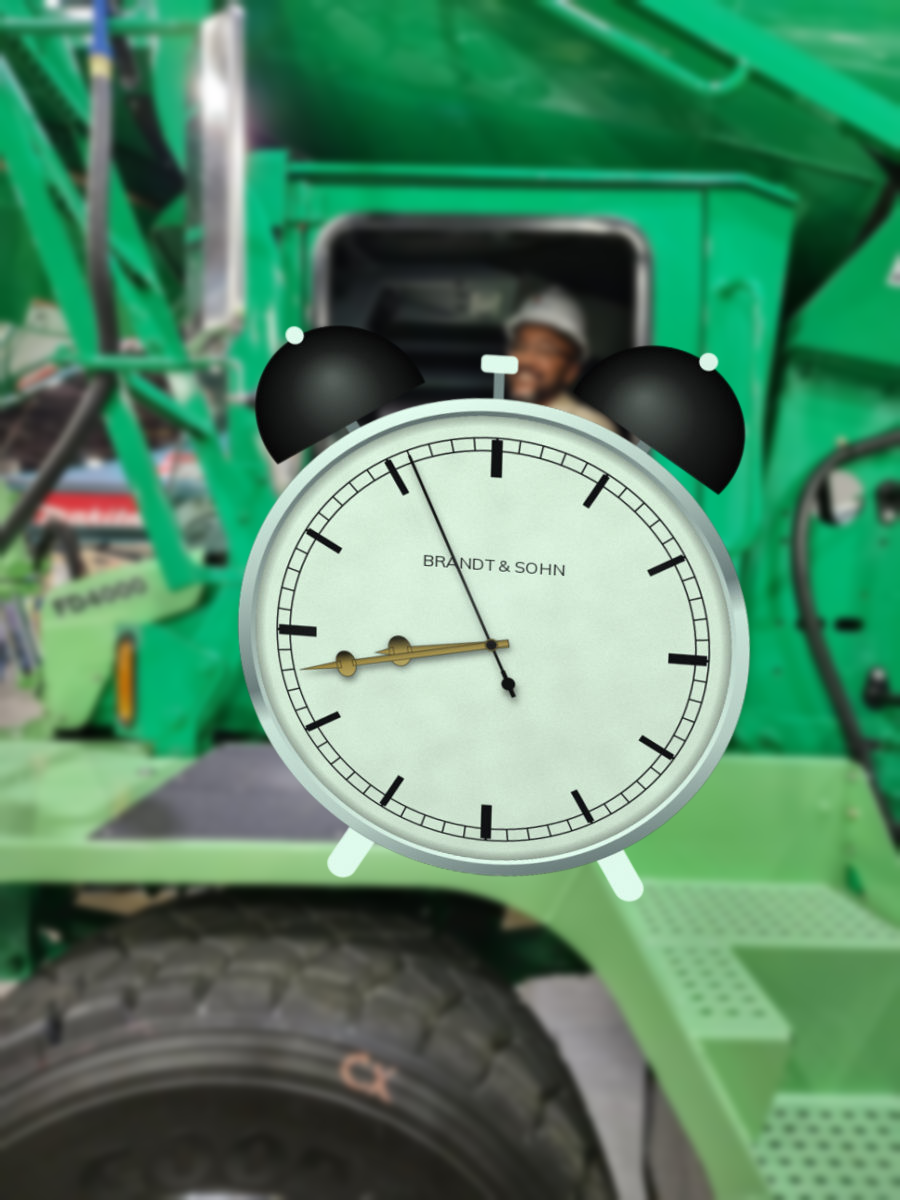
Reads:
h=8 m=42 s=56
